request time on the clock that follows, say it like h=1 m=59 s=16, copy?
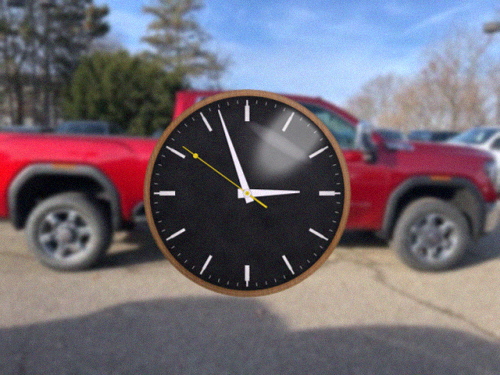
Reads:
h=2 m=56 s=51
